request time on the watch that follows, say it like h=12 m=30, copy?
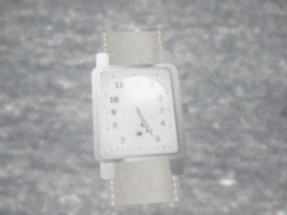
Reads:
h=5 m=26
